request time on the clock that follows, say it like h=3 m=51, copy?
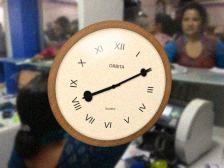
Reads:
h=8 m=10
